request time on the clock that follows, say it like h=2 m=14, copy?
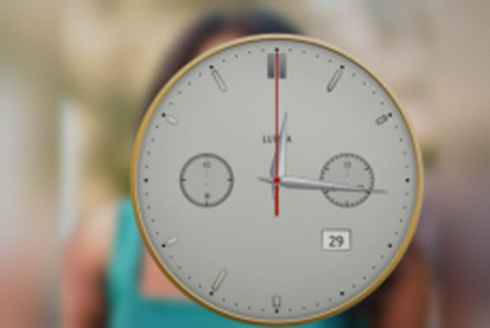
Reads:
h=12 m=16
